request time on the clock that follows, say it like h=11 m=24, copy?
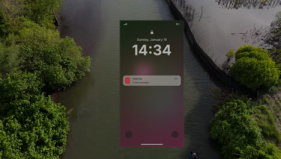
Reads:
h=14 m=34
